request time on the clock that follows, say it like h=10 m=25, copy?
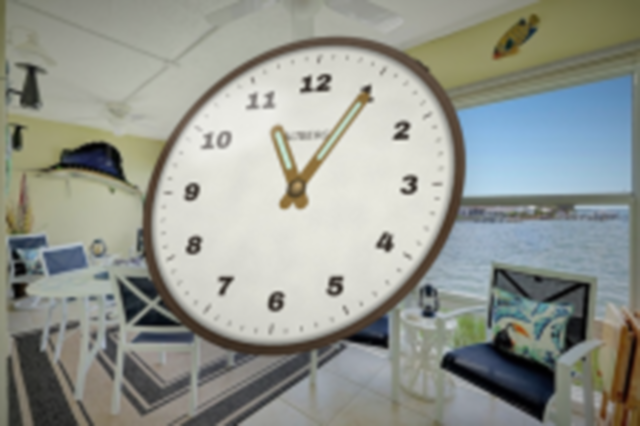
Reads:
h=11 m=5
